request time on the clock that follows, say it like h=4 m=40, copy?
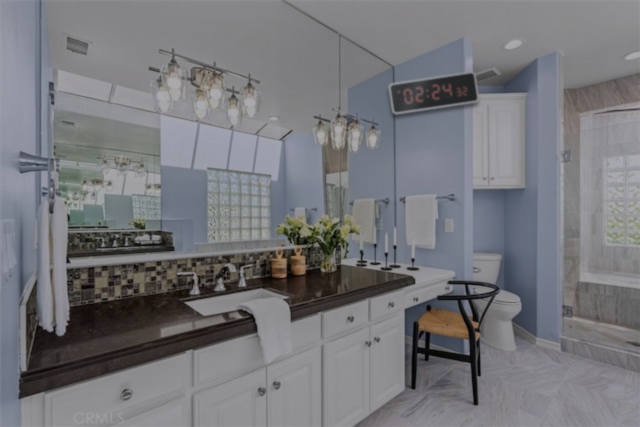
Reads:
h=2 m=24
